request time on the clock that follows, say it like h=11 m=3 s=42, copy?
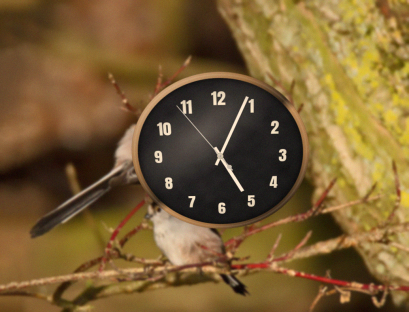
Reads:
h=5 m=3 s=54
